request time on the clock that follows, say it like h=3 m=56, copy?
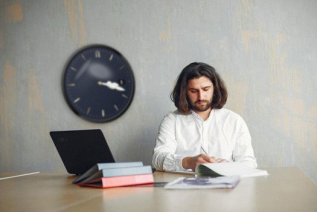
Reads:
h=3 m=18
